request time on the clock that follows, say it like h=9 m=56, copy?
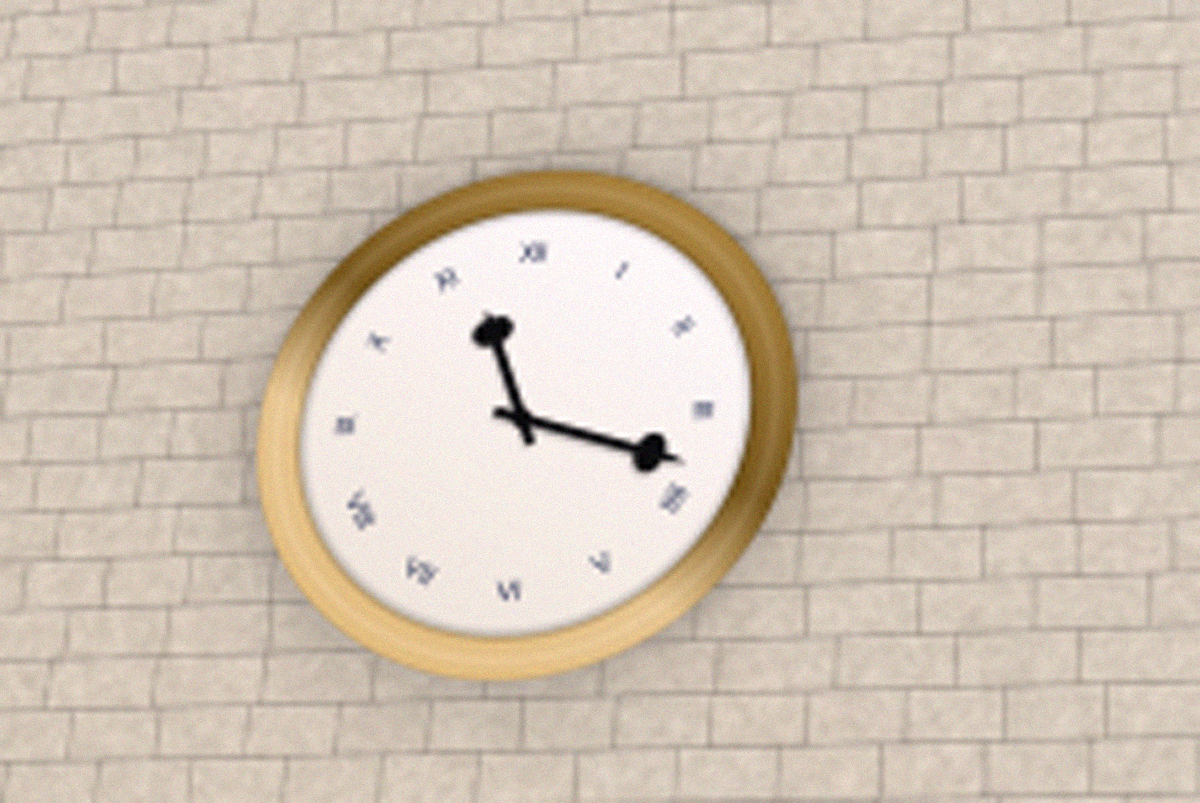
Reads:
h=11 m=18
